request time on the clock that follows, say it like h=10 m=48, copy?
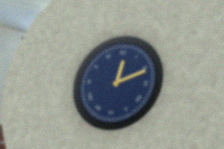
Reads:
h=12 m=11
